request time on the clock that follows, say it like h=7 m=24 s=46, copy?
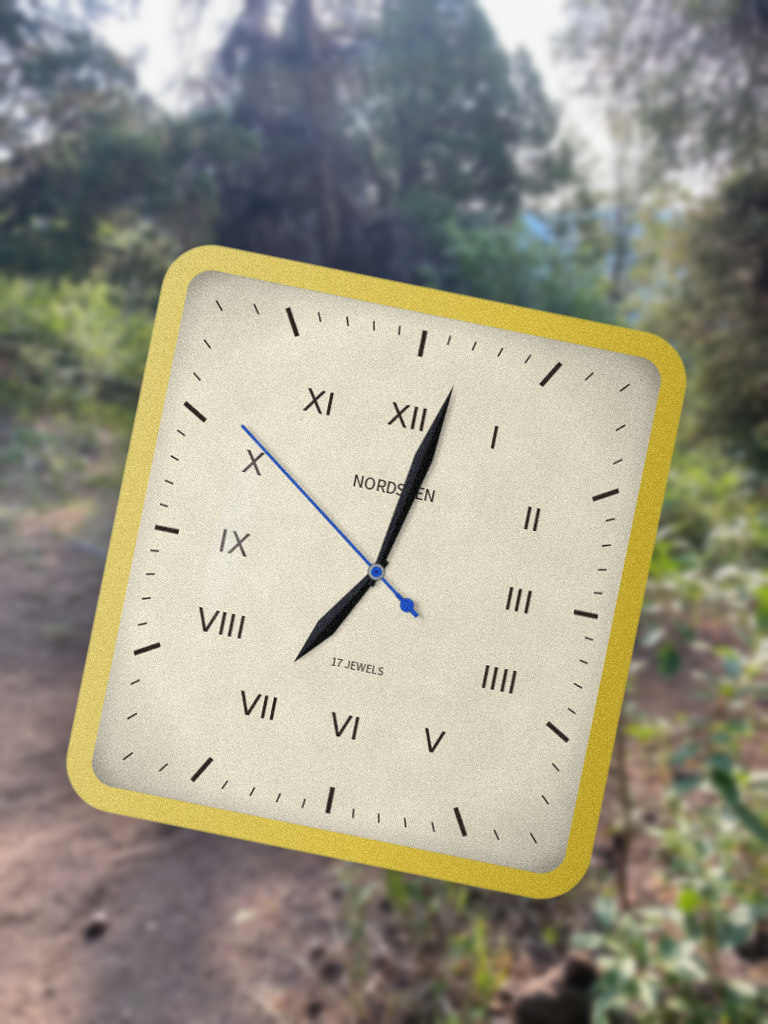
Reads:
h=7 m=1 s=51
